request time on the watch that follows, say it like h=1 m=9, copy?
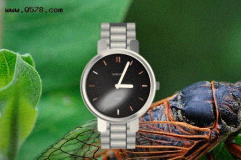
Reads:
h=3 m=4
